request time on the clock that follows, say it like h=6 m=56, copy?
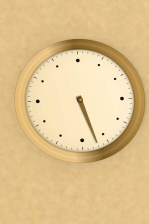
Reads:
h=5 m=27
